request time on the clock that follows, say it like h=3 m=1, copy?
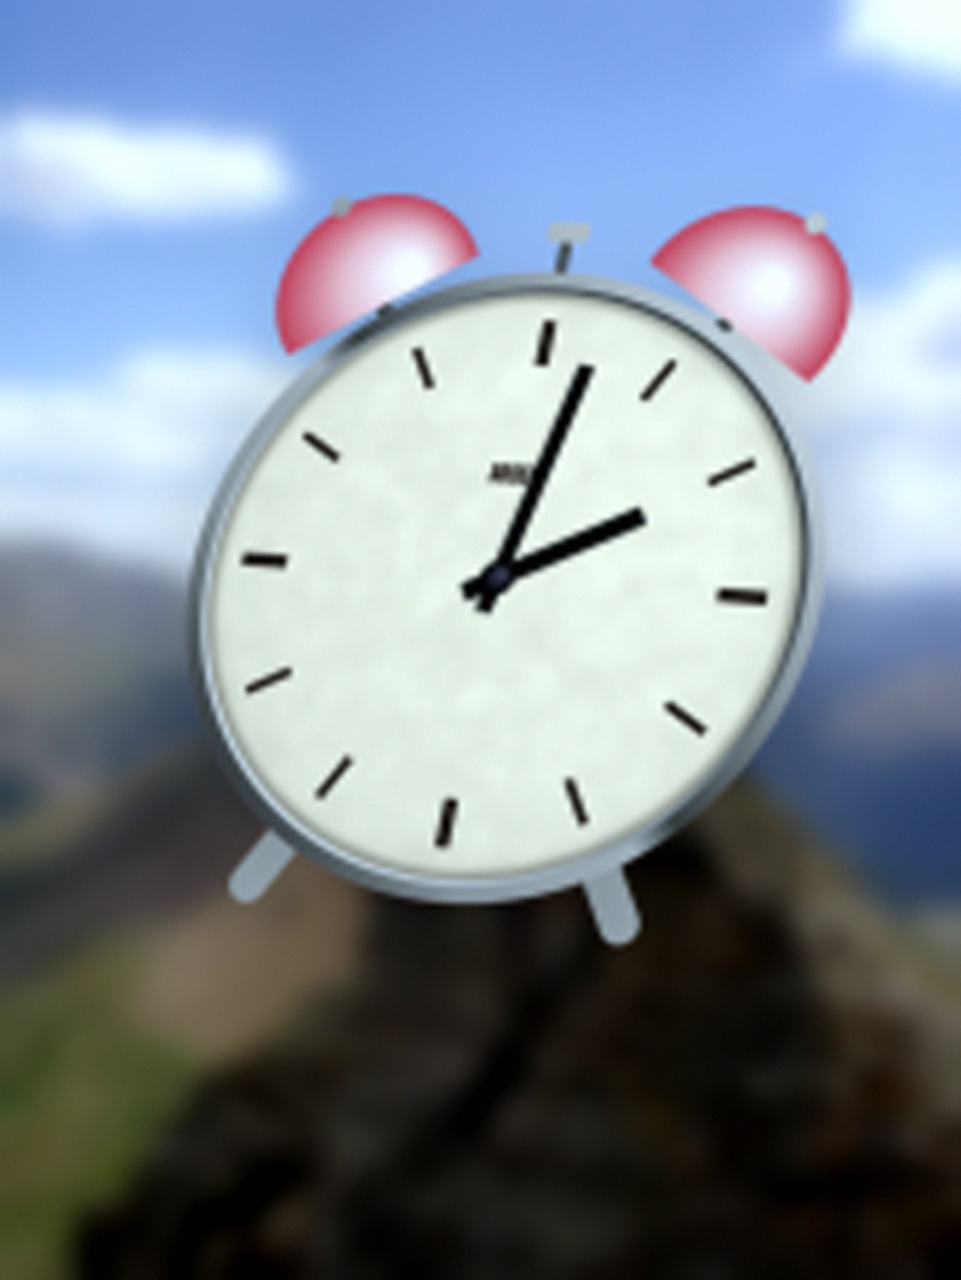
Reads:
h=2 m=2
